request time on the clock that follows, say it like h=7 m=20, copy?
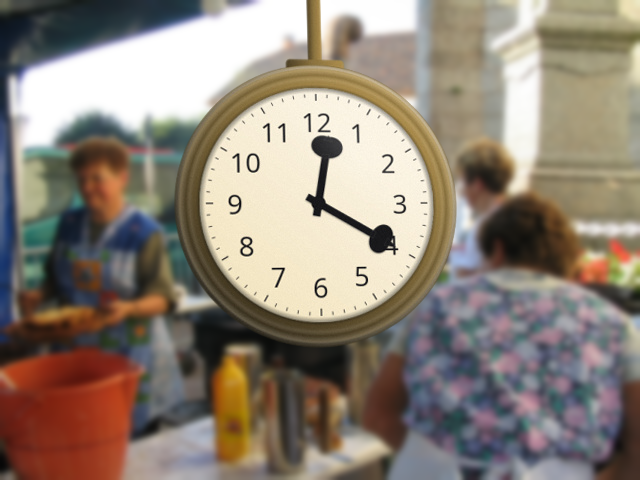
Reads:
h=12 m=20
